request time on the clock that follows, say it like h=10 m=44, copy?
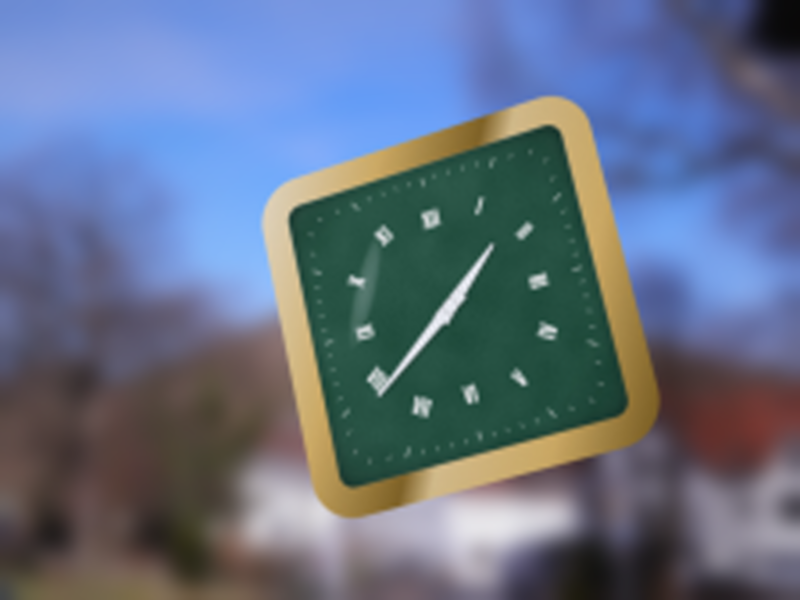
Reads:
h=1 m=39
